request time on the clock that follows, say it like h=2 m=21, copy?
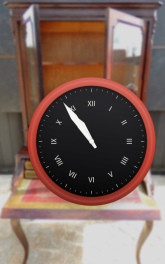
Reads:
h=10 m=54
